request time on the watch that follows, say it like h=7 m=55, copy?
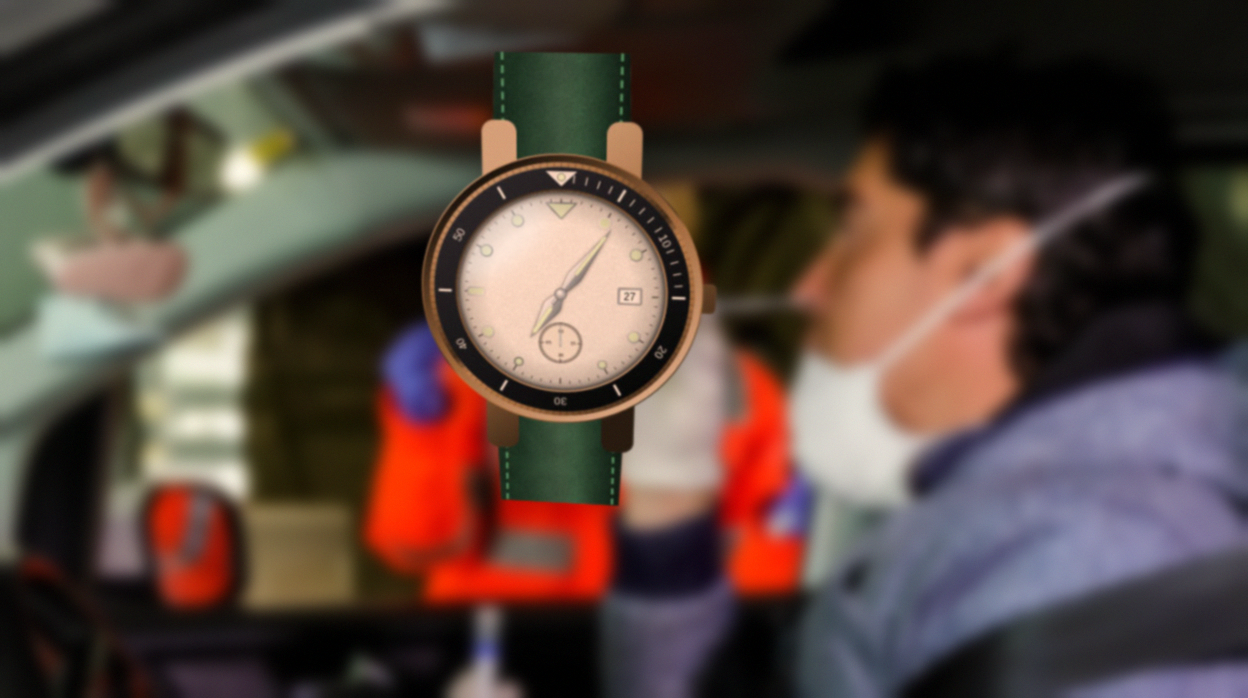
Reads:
h=7 m=6
